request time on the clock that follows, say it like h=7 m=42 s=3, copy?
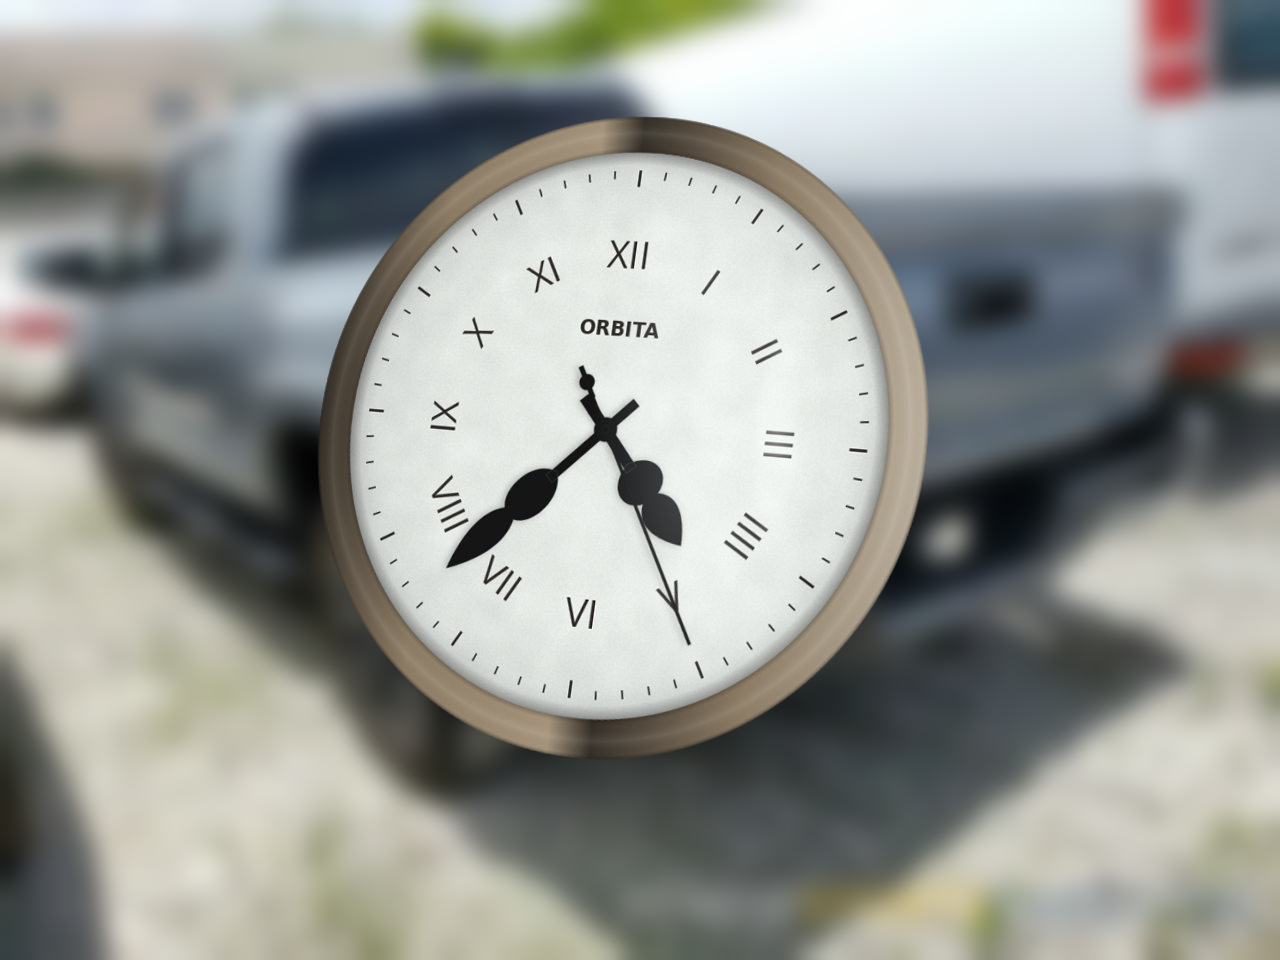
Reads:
h=4 m=37 s=25
